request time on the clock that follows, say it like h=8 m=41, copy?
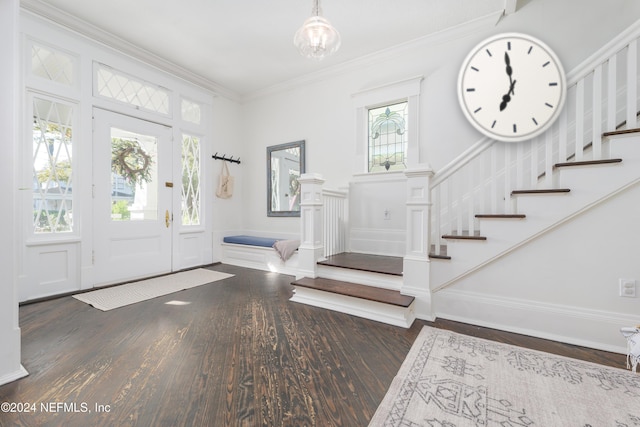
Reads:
h=6 m=59
